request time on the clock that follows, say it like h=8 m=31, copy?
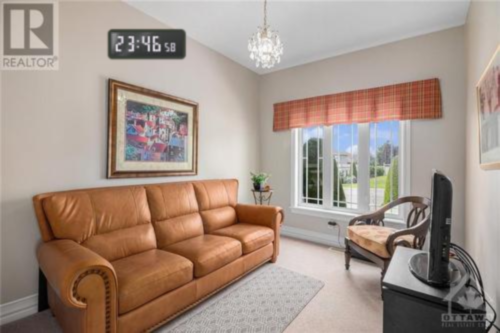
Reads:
h=23 m=46
